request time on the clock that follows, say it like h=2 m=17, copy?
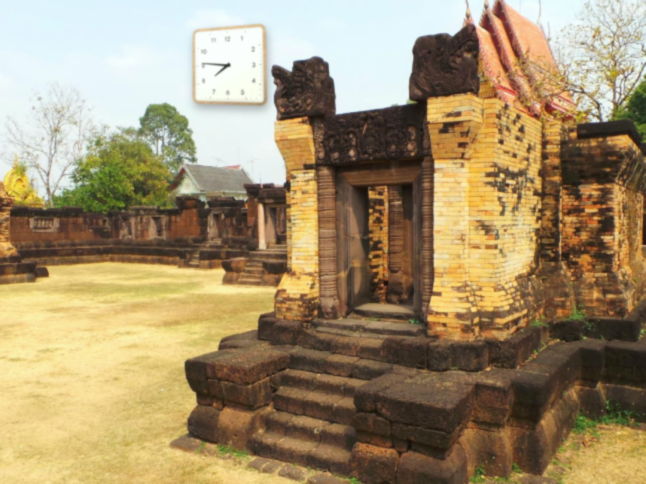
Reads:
h=7 m=46
